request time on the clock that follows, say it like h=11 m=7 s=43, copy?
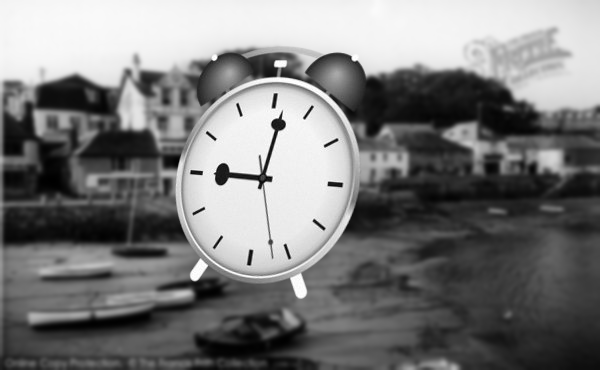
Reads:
h=9 m=1 s=27
